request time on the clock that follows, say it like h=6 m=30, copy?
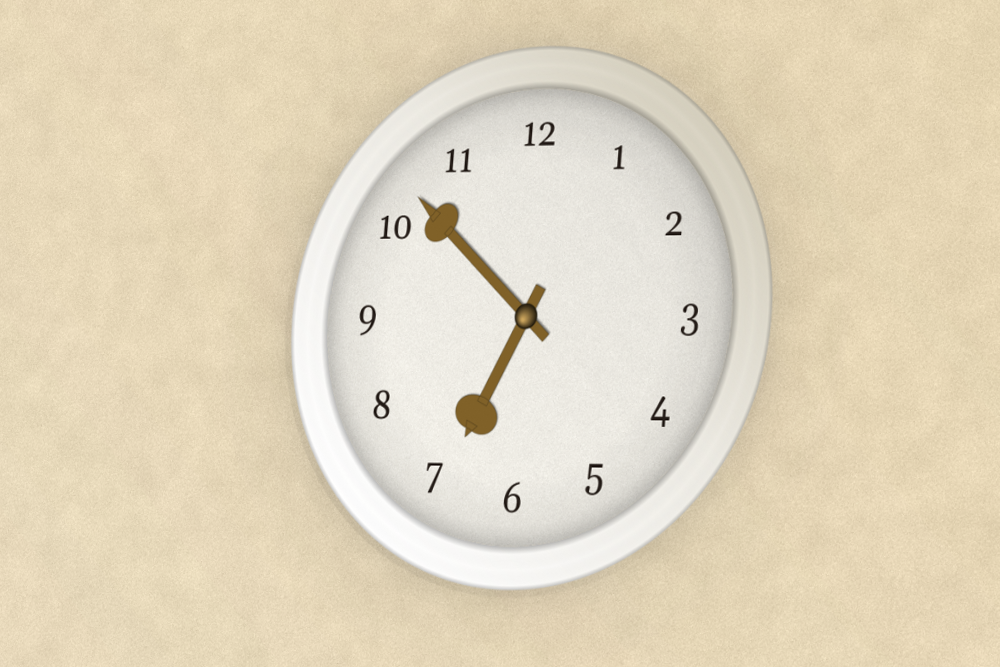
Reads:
h=6 m=52
